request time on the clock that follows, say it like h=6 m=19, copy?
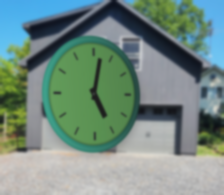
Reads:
h=5 m=2
